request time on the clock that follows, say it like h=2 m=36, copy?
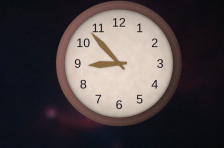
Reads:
h=8 m=53
